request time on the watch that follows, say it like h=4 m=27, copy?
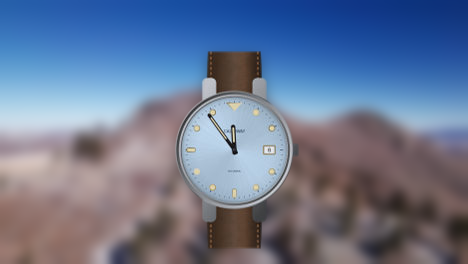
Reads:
h=11 m=54
